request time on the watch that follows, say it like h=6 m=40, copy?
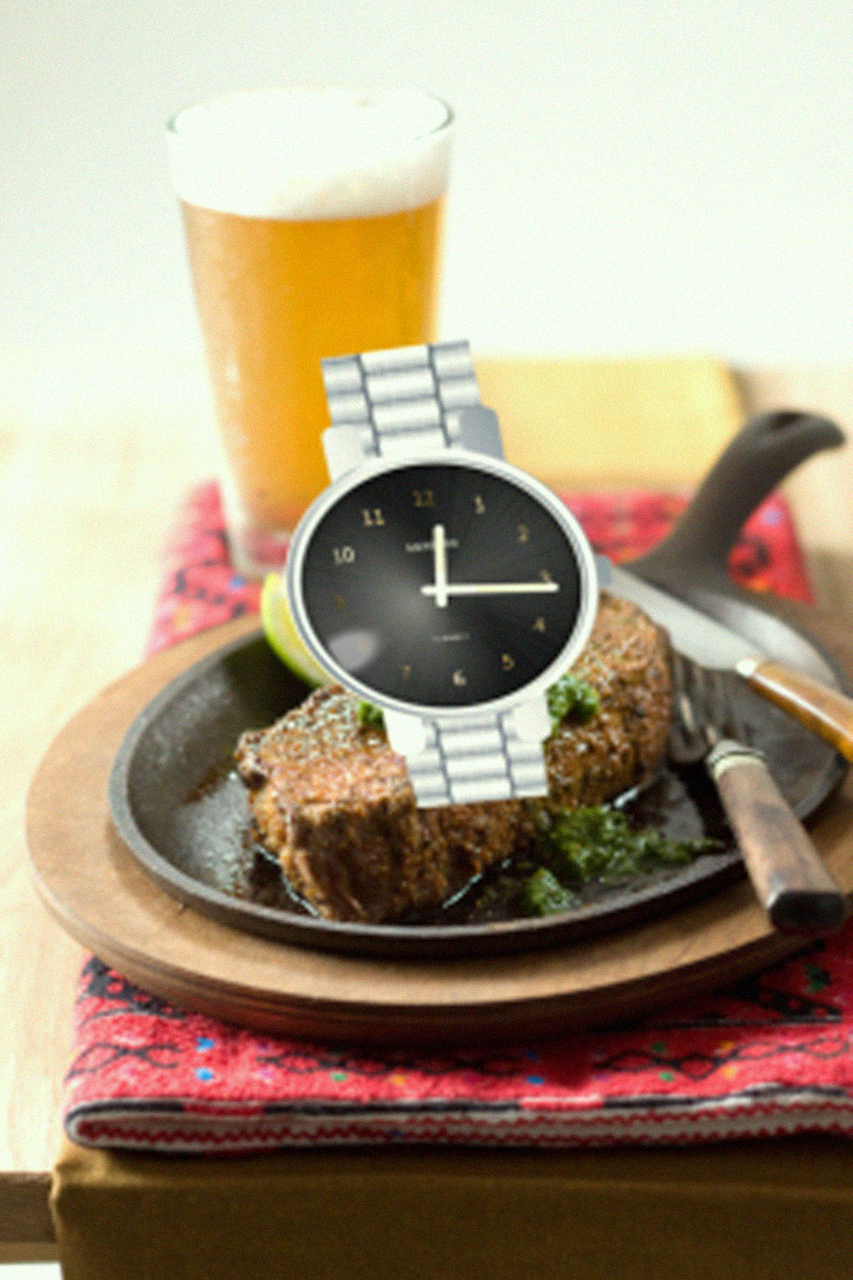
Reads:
h=12 m=16
